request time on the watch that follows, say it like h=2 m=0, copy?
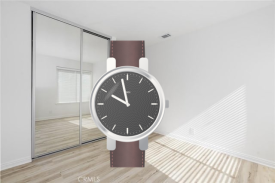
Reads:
h=9 m=58
